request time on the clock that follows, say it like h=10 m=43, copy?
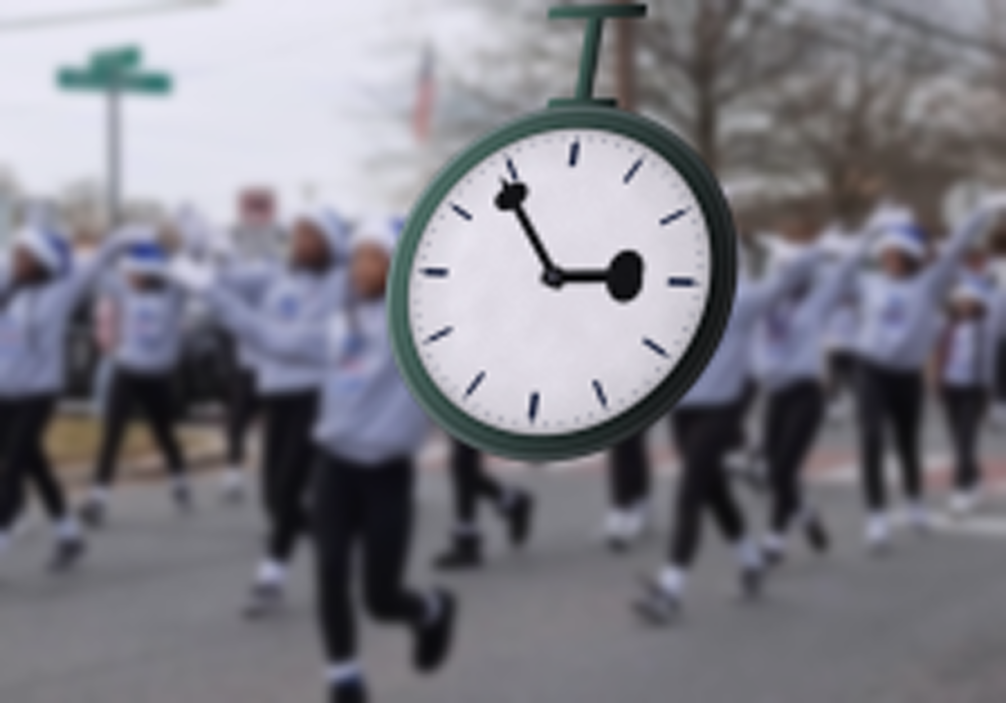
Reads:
h=2 m=54
